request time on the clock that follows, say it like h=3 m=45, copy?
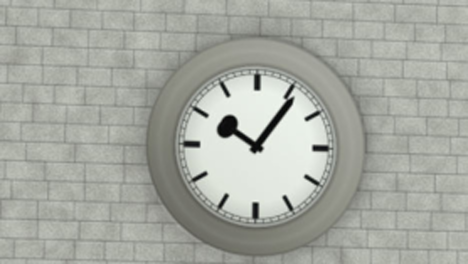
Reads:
h=10 m=6
